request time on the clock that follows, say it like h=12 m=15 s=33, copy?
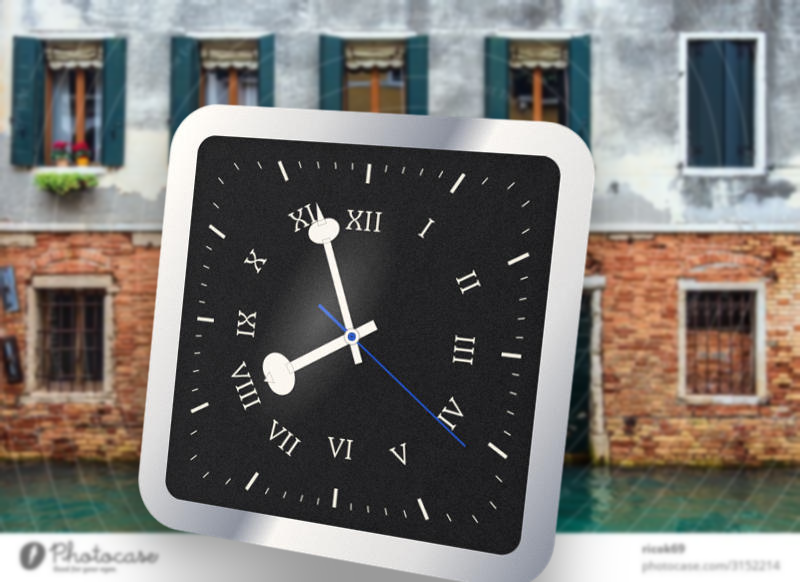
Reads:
h=7 m=56 s=21
